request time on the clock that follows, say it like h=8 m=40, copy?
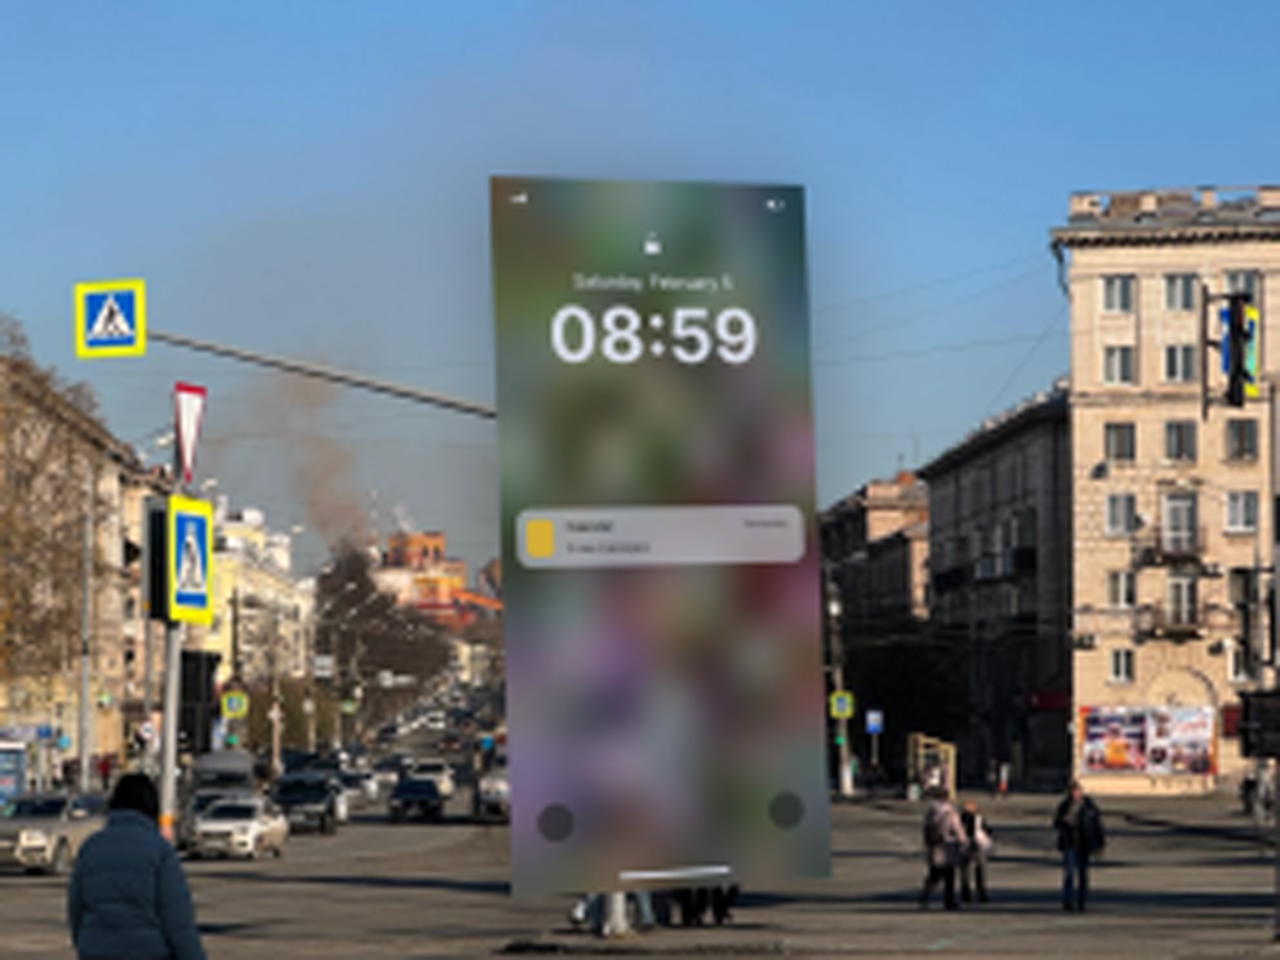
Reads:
h=8 m=59
